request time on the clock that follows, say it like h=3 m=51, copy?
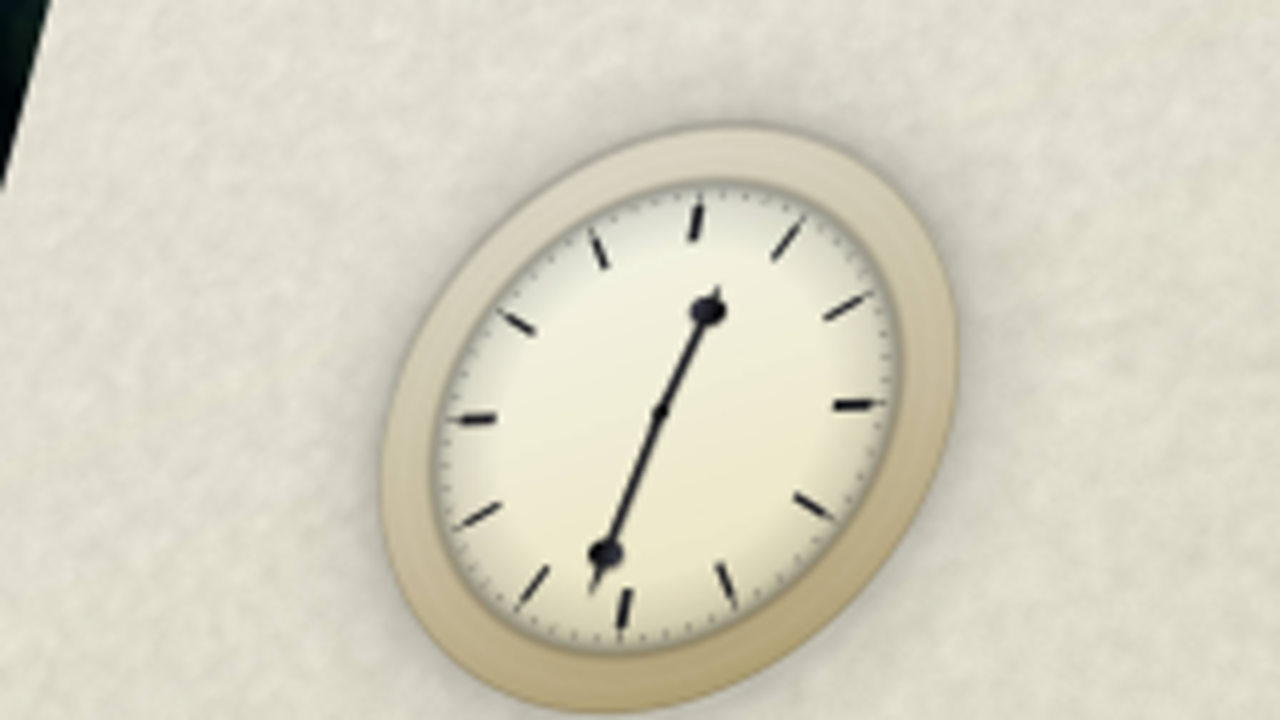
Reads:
h=12 m=32
